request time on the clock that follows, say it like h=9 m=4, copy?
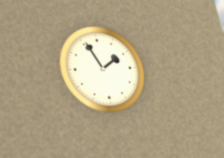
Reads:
h=1 m=56
